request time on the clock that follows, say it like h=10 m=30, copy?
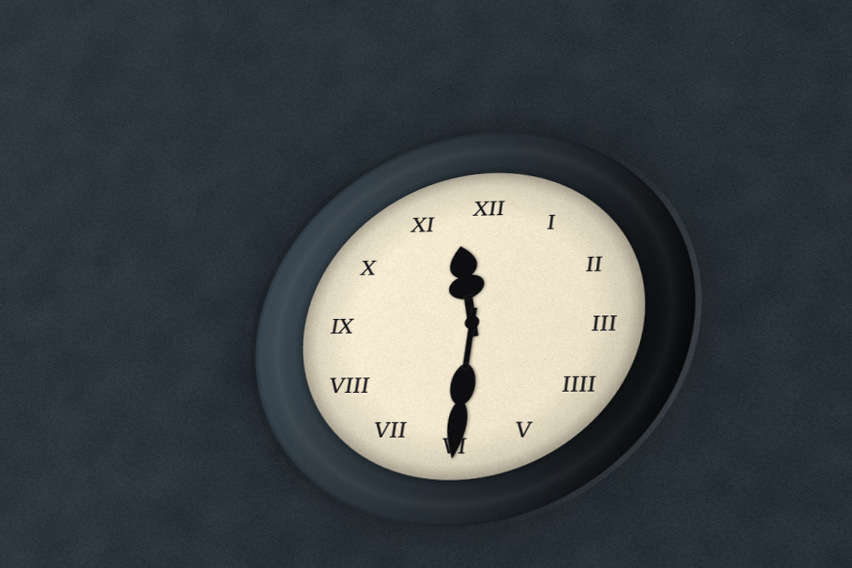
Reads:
h=11 m=30
